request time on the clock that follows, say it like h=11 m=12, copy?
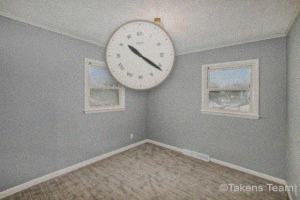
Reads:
h=10 m=21
